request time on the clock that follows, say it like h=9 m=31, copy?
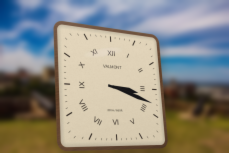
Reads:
h=3 m=18
